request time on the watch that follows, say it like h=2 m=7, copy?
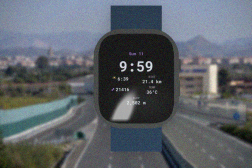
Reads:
h=9 m=59
